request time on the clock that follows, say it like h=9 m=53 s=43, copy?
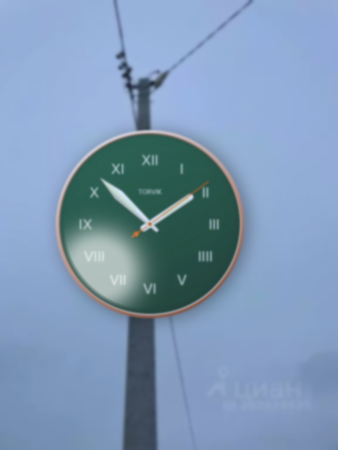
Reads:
h=1 m=52 s=9
